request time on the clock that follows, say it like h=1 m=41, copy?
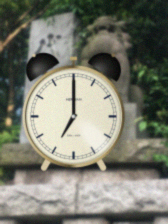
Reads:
h=7 m=0
